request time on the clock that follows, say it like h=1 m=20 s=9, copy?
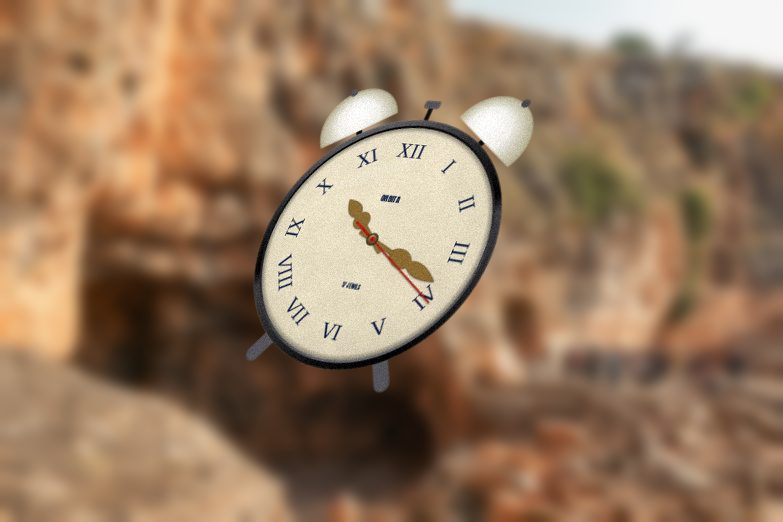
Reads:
h=10 m=18 s=20
